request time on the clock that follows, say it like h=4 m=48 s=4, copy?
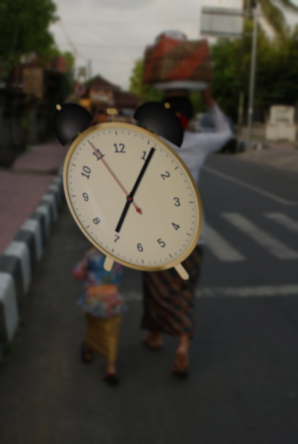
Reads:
h=7 m=5 s=55
